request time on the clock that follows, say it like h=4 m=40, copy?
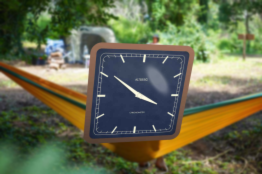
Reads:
h=3 m=51
